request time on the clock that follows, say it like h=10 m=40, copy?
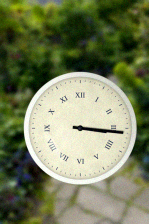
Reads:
h=3 m=16
